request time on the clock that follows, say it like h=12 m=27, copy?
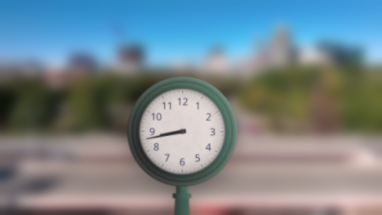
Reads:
h=8 m=43
